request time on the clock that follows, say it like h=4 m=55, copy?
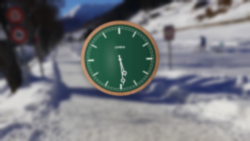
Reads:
h=5 m=29
